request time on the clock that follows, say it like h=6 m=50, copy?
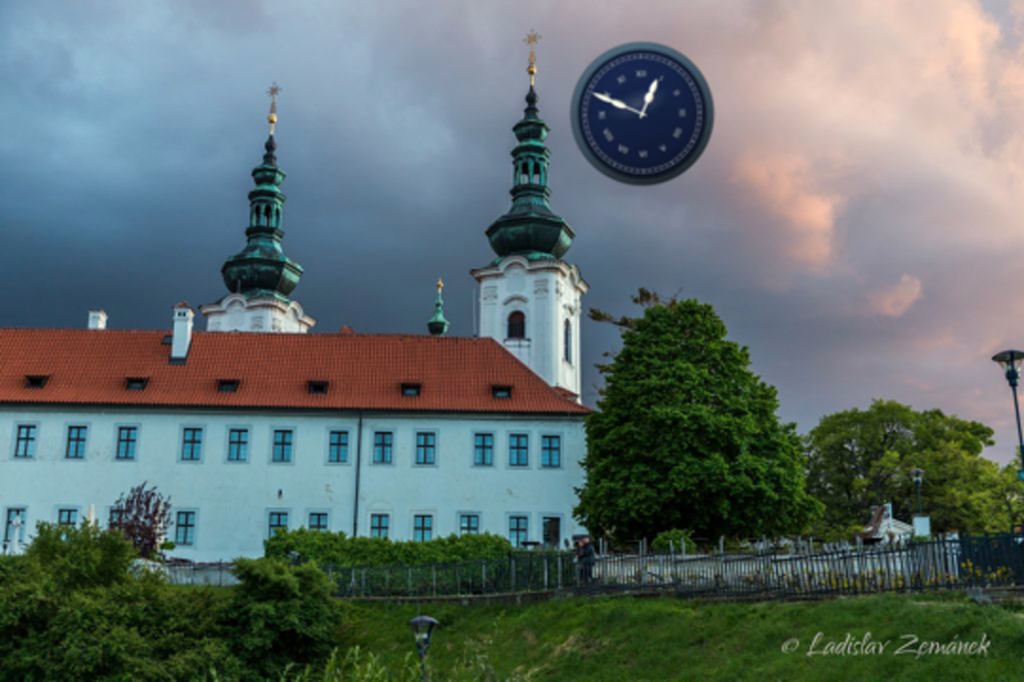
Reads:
h=12 m=49
